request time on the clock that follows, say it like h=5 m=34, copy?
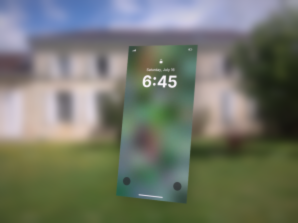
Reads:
h=6 m=45
